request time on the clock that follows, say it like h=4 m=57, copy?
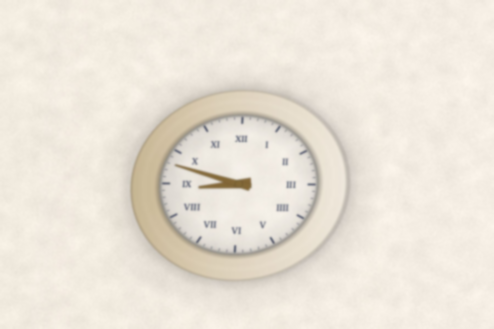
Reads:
h=8 m=48
